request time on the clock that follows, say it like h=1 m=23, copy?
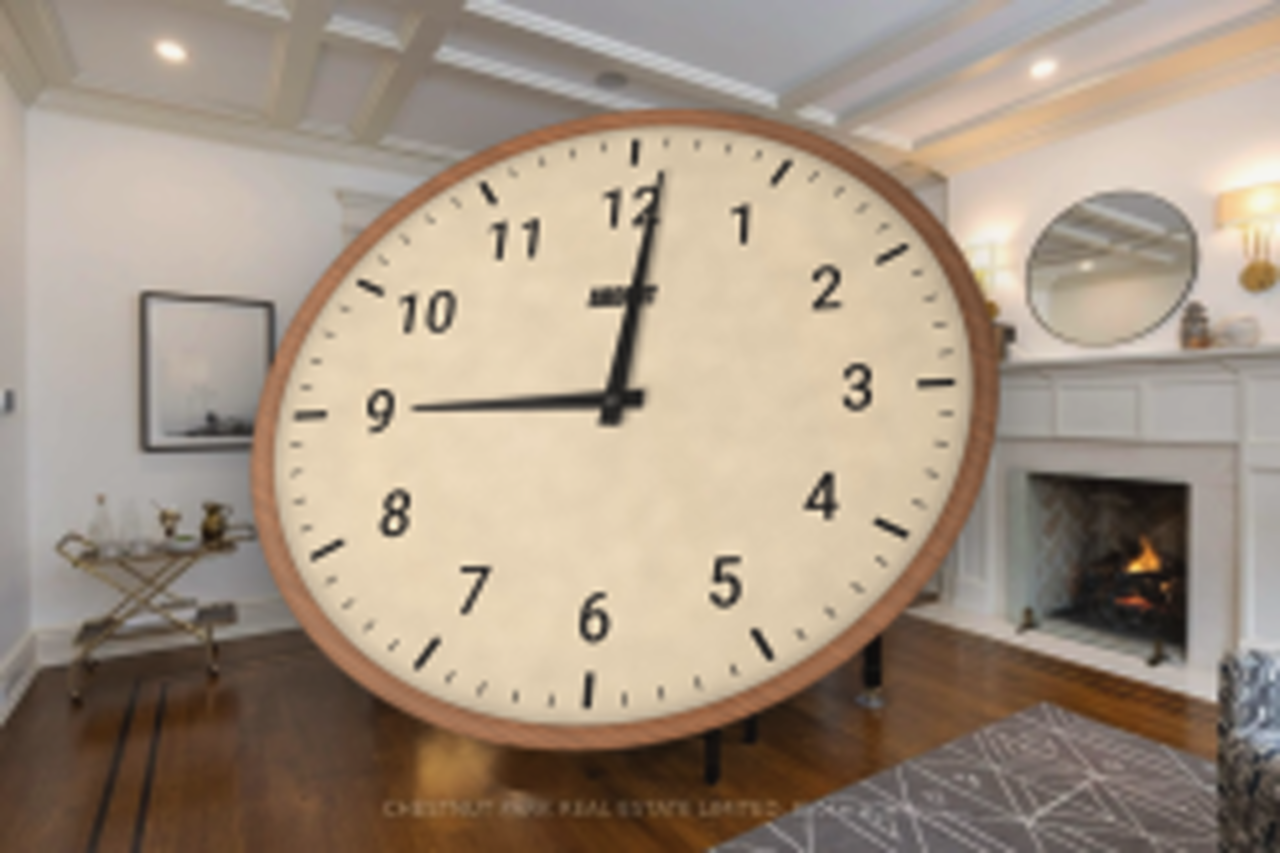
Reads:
h=9 m=1
